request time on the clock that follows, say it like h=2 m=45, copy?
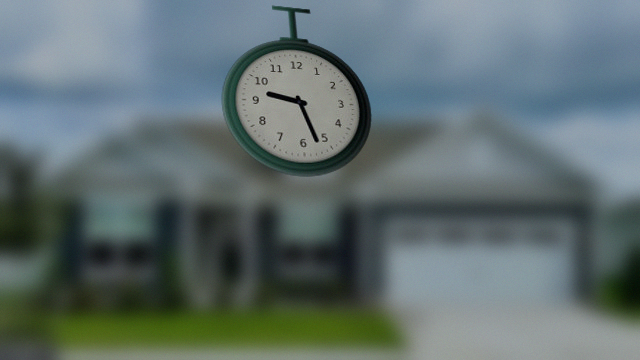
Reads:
h=9 m=27
